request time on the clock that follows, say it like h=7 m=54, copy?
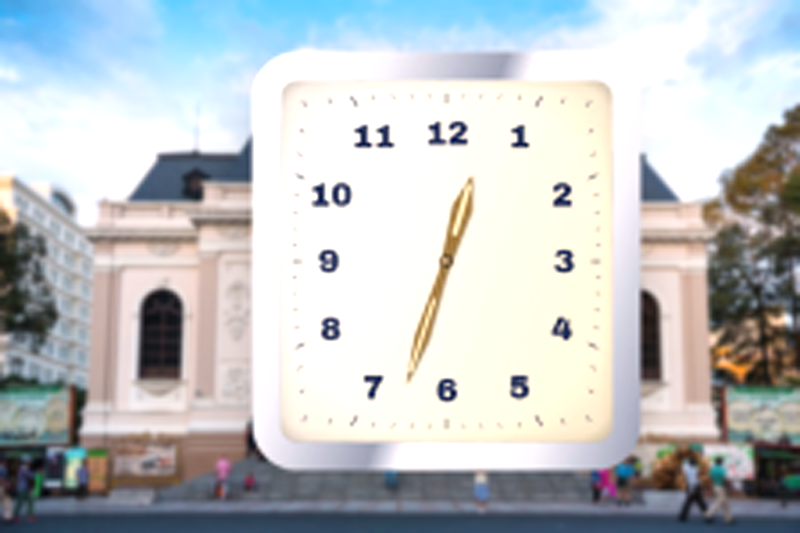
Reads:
h=12 m=33
